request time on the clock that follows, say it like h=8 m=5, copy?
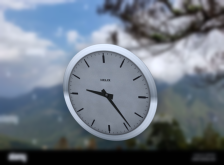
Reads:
h=9 m=24
